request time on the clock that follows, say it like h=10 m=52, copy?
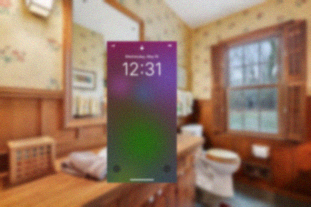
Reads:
h=12 m=31
